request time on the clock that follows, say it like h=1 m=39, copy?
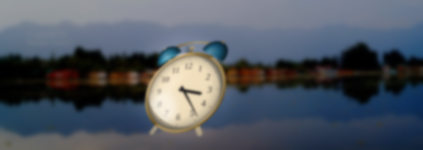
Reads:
h=3 m=24
